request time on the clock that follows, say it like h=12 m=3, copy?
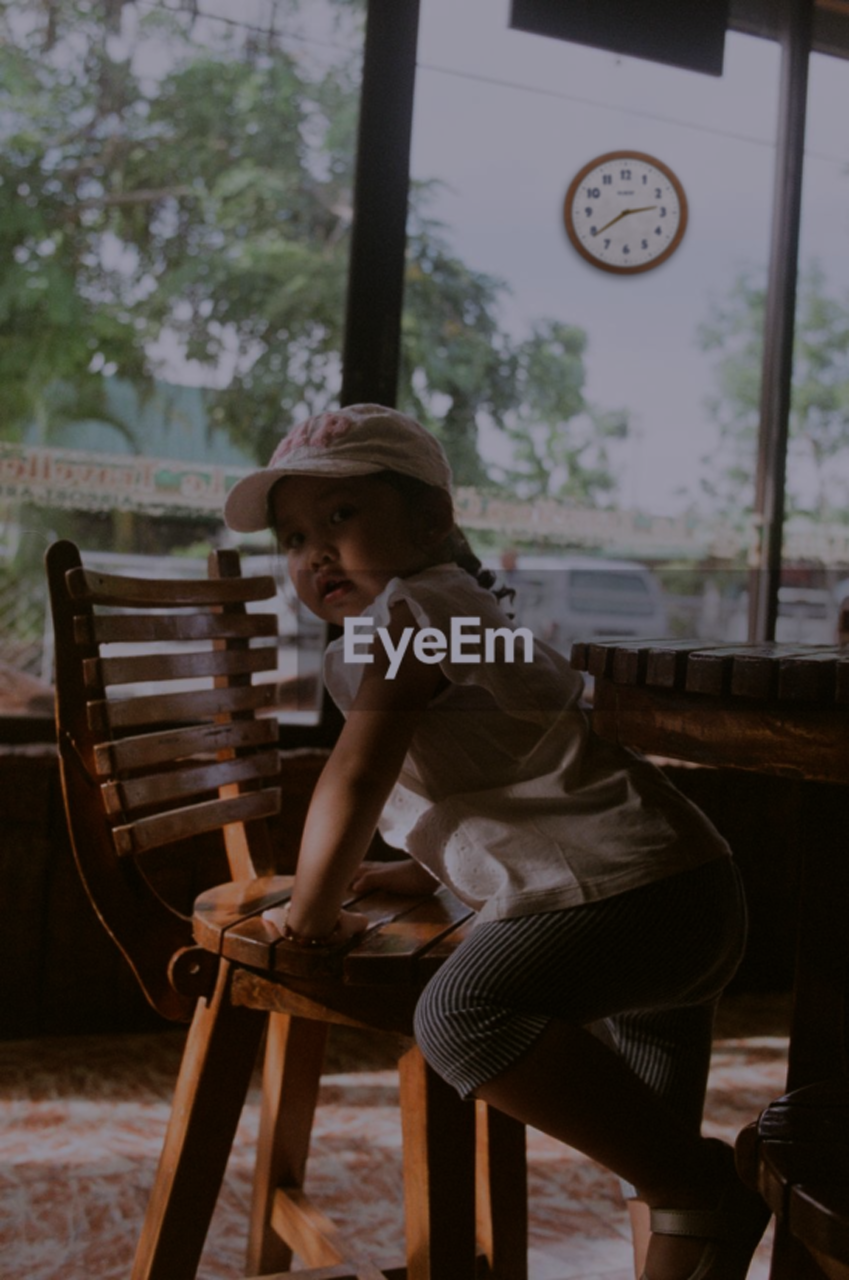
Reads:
h=2 m=39
